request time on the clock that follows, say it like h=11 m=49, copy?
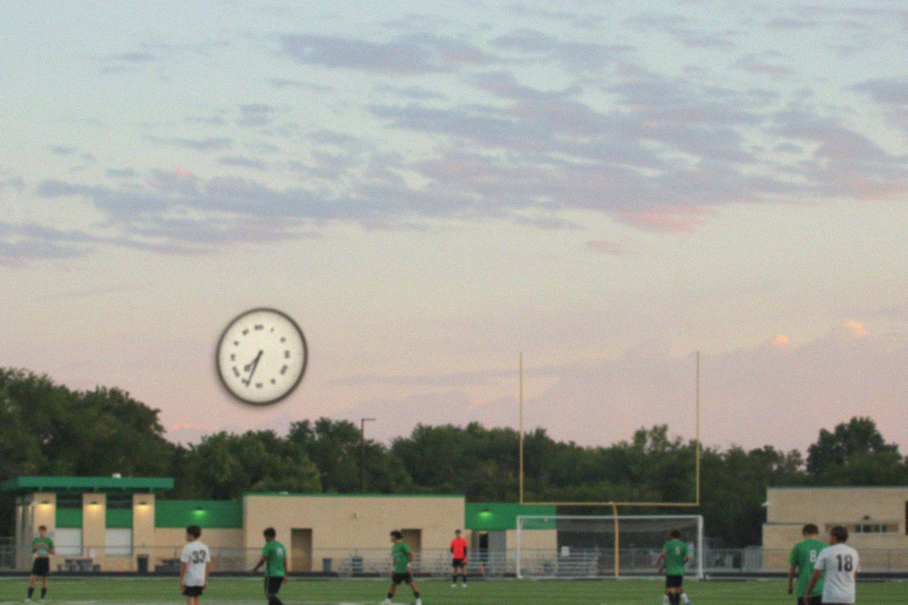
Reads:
h=7 m=34
